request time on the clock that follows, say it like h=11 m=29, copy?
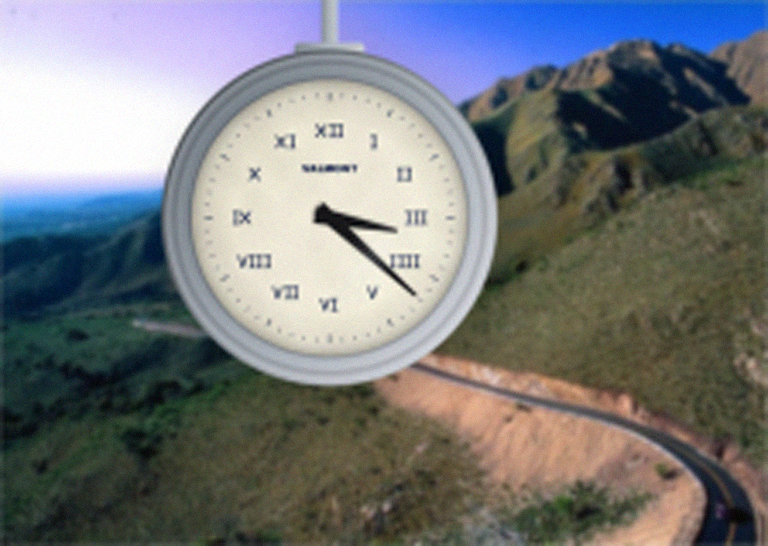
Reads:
h=3 m=22
